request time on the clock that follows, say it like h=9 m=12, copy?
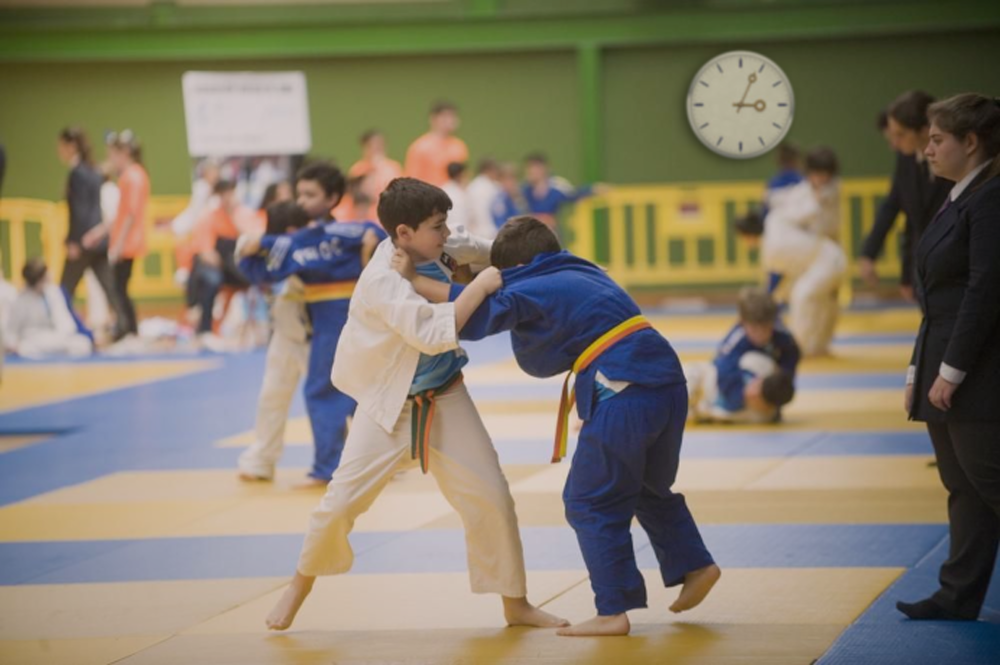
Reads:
h=3 m=4
